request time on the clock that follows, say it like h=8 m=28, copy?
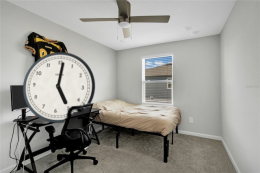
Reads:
h=5 m=1
